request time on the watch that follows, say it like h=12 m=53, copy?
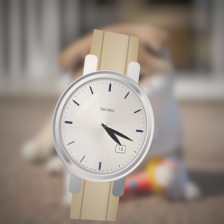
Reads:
h=4 m=18
